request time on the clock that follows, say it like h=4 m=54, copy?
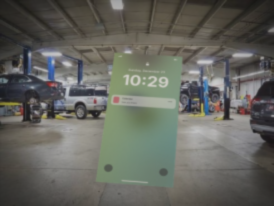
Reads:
h=10 m=29
